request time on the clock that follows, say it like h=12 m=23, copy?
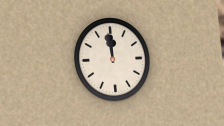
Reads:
h=11 m=59
